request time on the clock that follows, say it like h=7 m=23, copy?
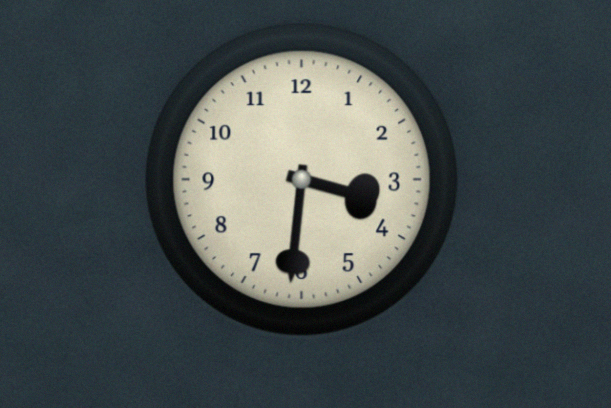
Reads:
h=3 m=31
